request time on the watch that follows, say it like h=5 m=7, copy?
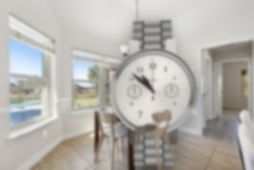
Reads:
h=10 m=52
